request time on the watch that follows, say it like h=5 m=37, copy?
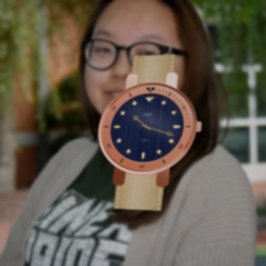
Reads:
h=10 m=18
